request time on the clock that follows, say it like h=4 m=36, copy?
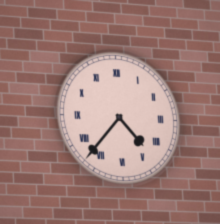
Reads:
h=4 m=37
